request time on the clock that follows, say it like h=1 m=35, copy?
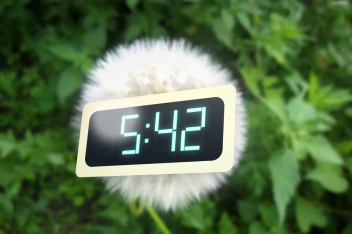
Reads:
h=5 m=42
